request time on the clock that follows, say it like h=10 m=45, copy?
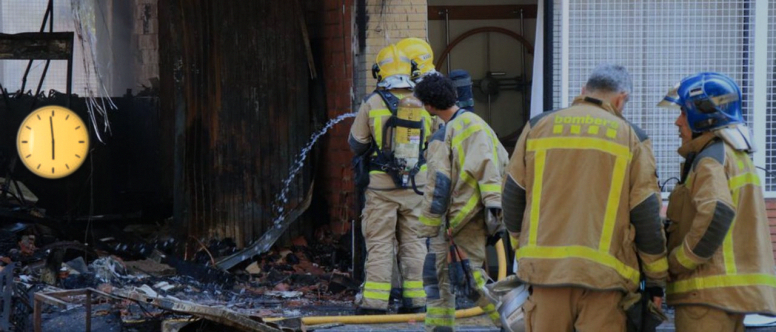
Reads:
h=5 m=59
